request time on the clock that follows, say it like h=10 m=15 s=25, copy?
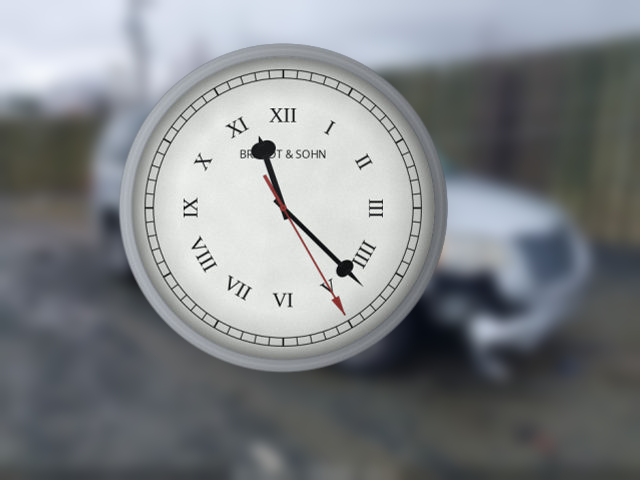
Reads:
h=11 m=22 s=25
